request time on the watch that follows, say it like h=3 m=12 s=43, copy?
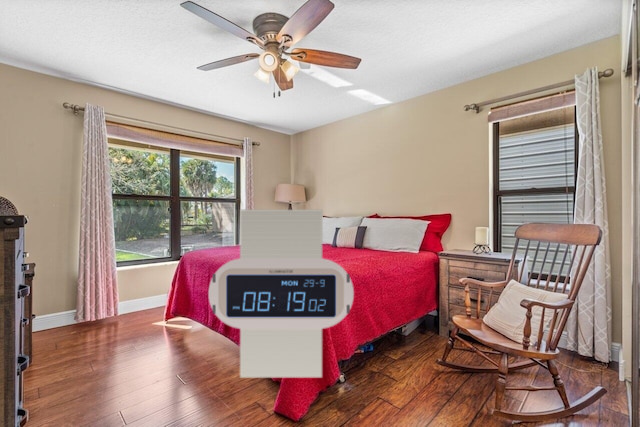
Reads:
h=8 m=19 s=2
